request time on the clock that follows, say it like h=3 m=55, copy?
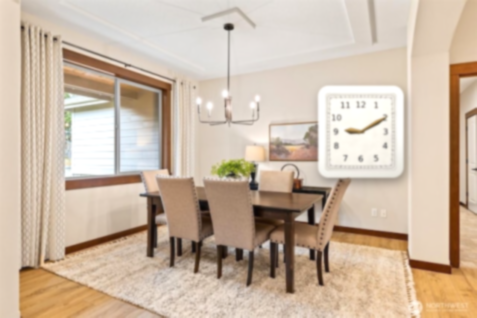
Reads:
h=9 m=10
